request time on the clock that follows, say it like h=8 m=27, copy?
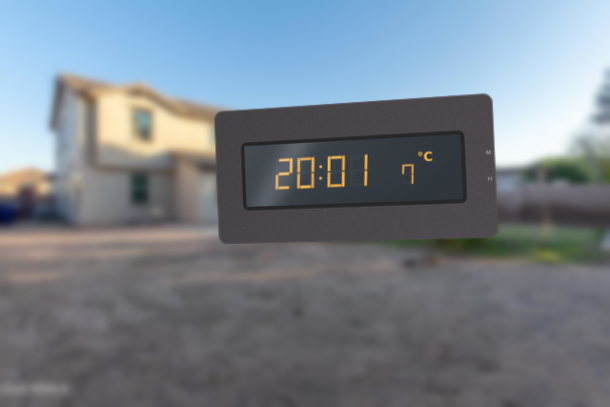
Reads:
h=20 m=1
